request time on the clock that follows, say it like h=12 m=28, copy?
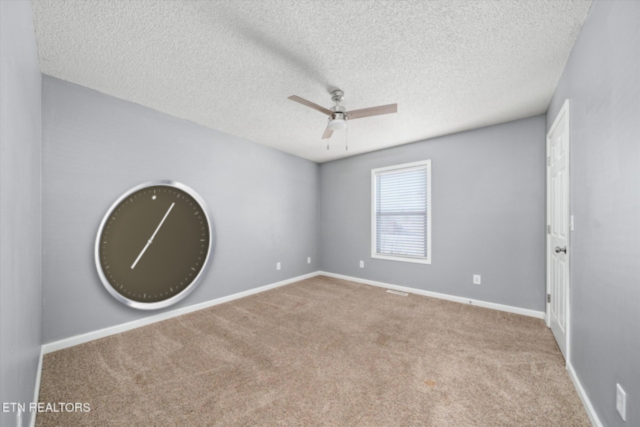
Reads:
h=7 m=5
